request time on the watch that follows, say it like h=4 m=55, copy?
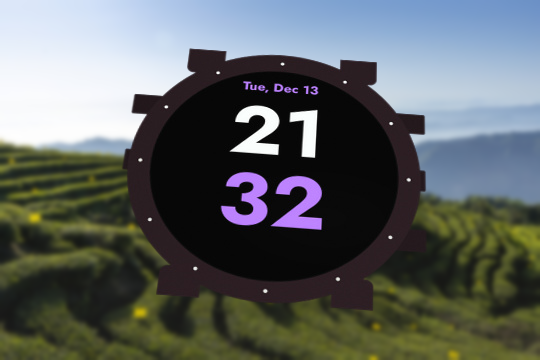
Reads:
h=21 m=32
